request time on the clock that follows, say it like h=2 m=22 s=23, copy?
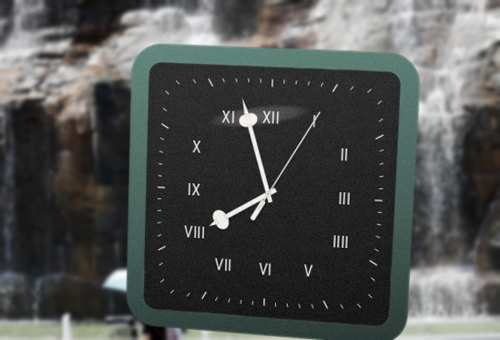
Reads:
h=7 m=57 s=5
